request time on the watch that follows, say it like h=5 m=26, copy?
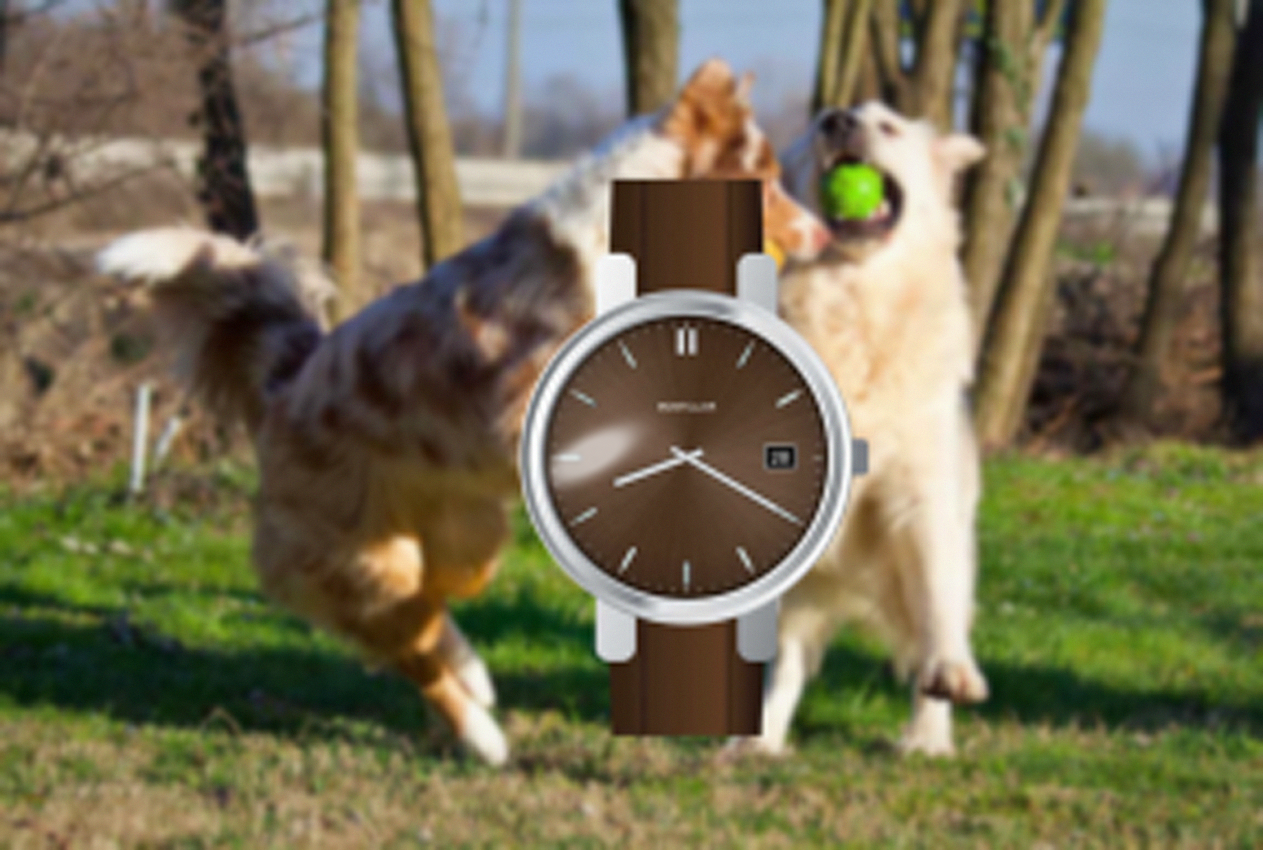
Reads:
h=8 m=20
